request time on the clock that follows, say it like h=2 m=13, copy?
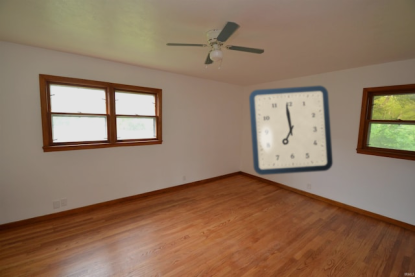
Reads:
h=6 m=59
